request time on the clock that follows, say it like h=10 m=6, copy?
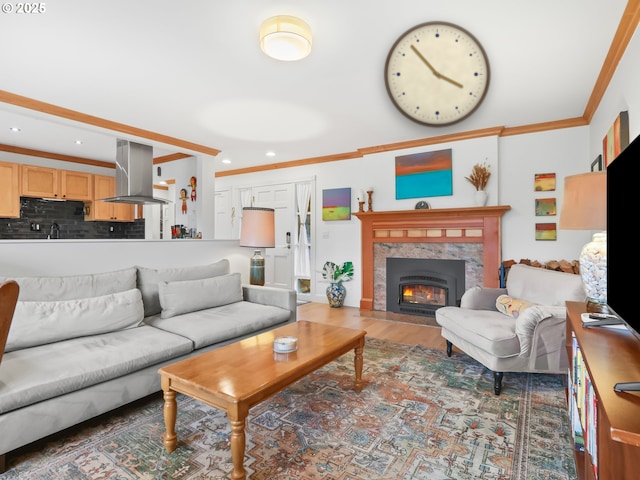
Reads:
h=3 m=53
